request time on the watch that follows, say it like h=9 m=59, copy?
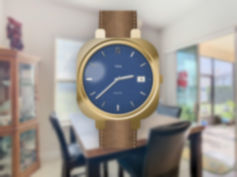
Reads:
h=2 m=38
